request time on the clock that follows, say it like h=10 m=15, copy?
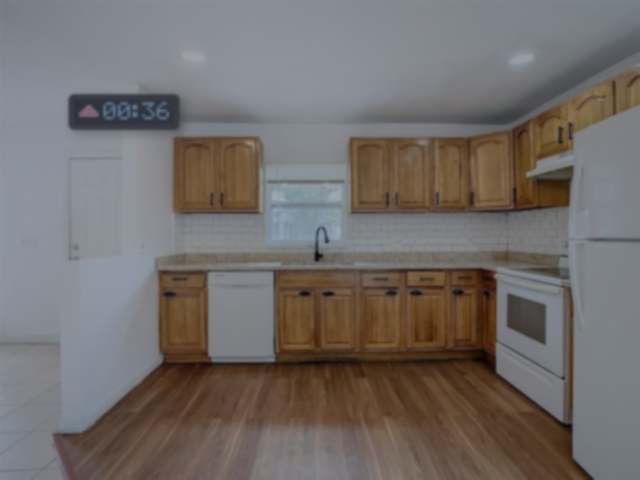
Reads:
h=0 m=36
